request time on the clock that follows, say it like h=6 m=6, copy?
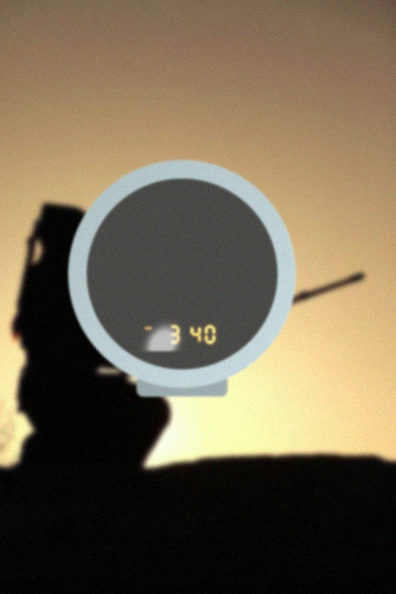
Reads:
h=3 m=40
